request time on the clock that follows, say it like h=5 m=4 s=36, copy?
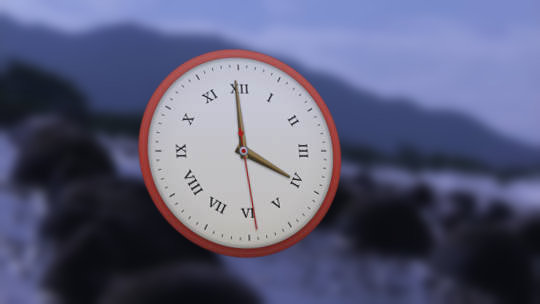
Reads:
h=3 m=59 s=29
